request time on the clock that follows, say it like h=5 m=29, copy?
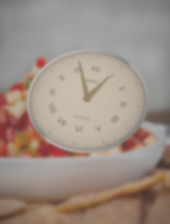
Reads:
h=12 m=56
